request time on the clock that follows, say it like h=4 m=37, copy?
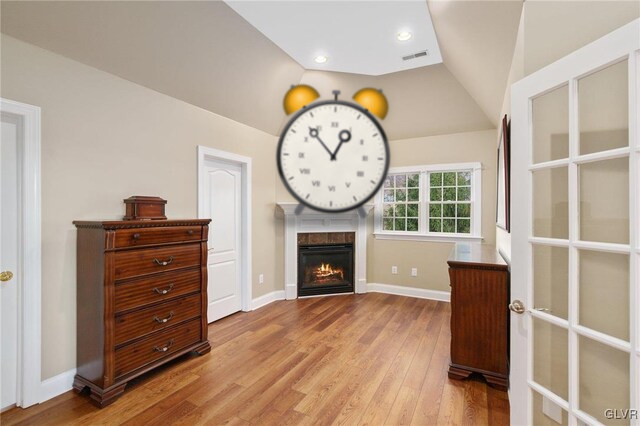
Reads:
h=12 m=53
